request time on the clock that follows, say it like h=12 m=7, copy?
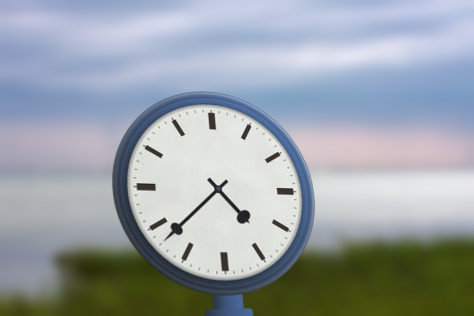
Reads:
h=4 m=38
